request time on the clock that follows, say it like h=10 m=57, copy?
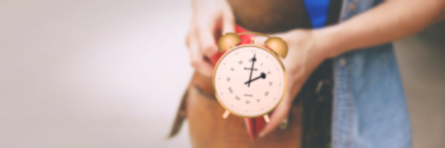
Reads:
h=2 m=1
